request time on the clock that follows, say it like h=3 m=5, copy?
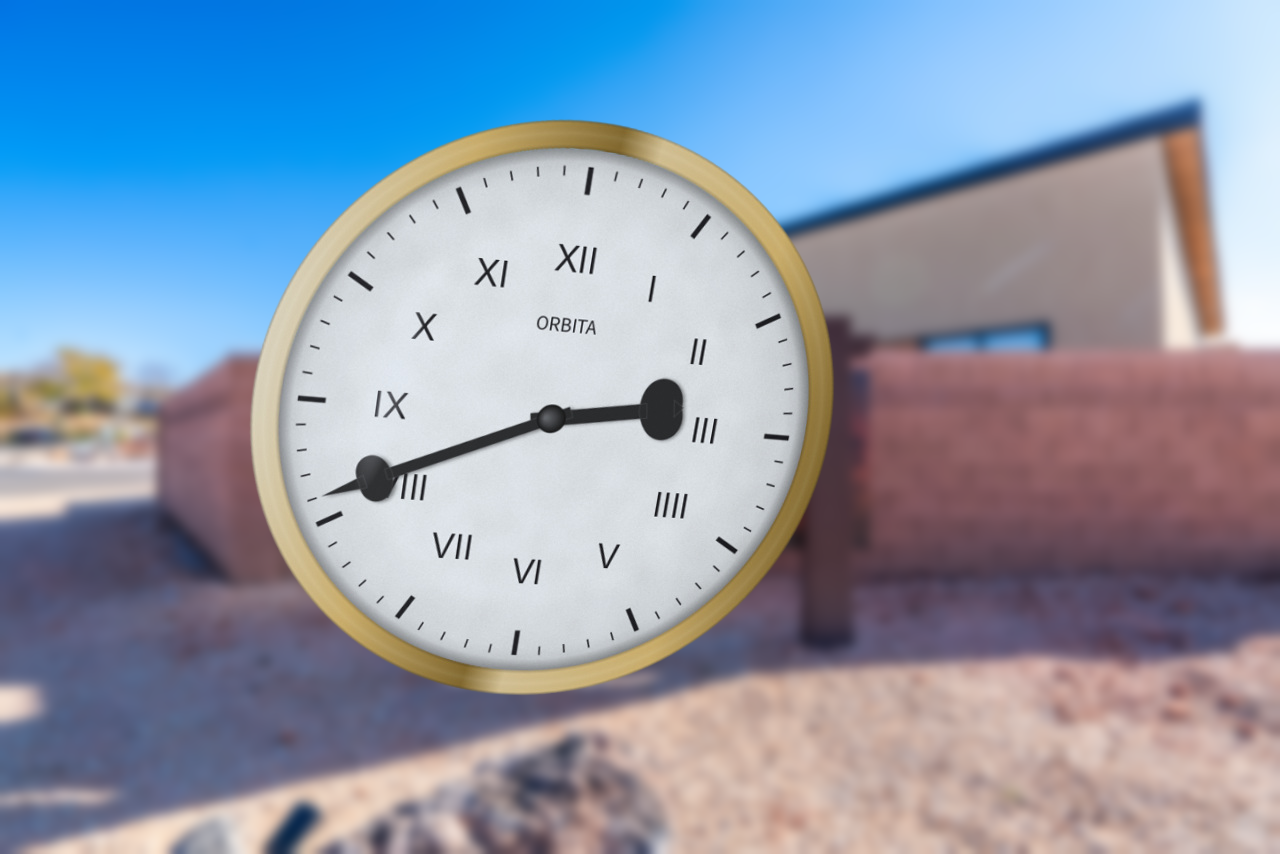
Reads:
h=2 m=41
